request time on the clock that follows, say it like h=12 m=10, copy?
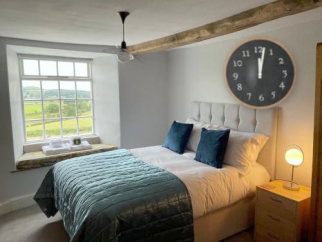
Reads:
h=12 m=2
